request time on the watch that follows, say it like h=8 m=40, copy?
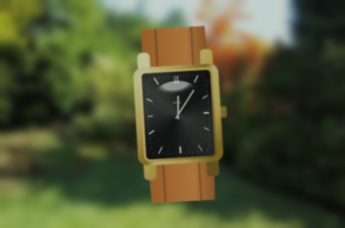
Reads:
h=12 m=6
